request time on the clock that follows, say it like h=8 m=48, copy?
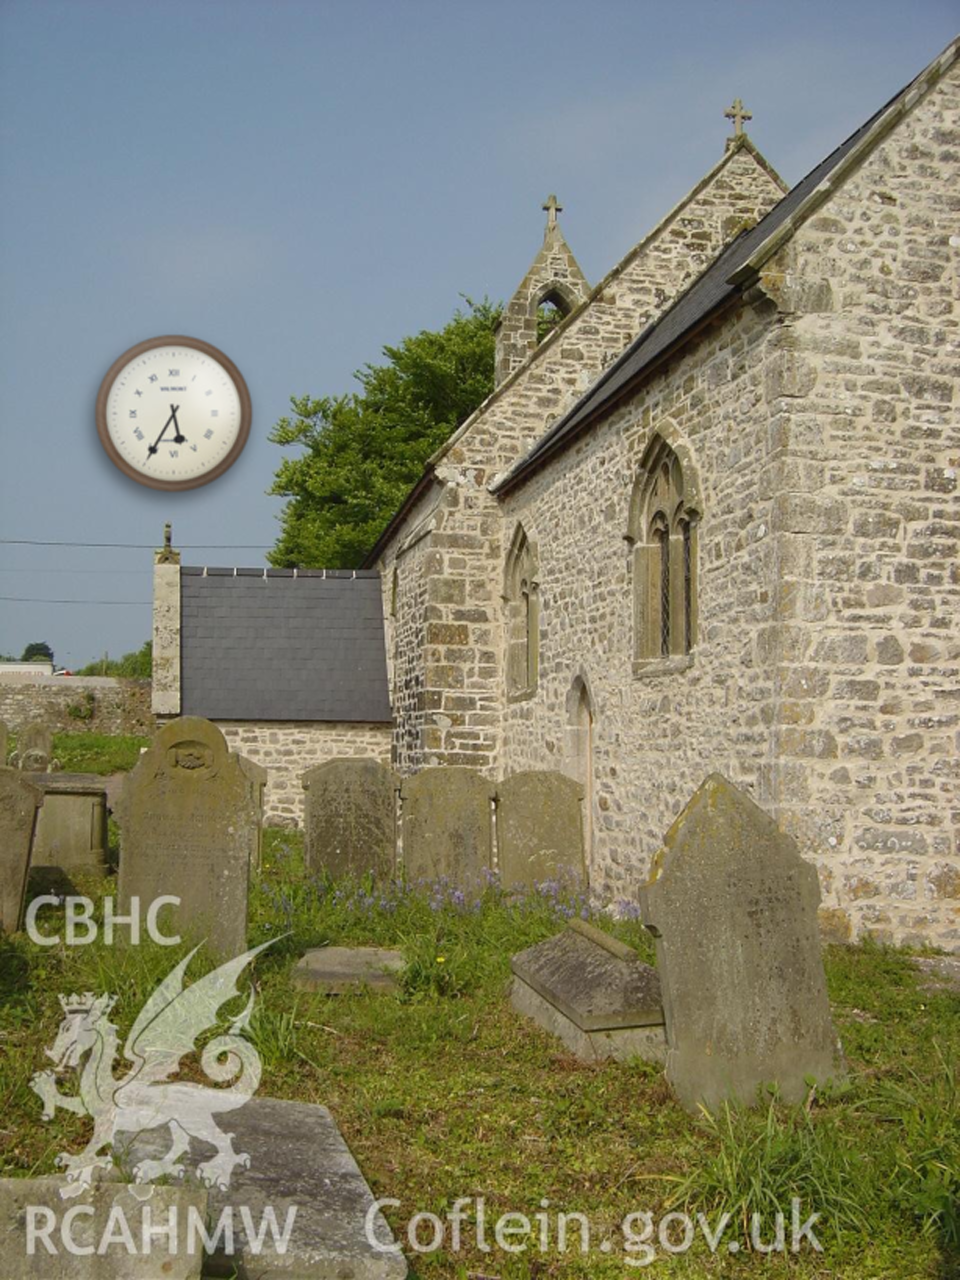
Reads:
h=5 m=35
